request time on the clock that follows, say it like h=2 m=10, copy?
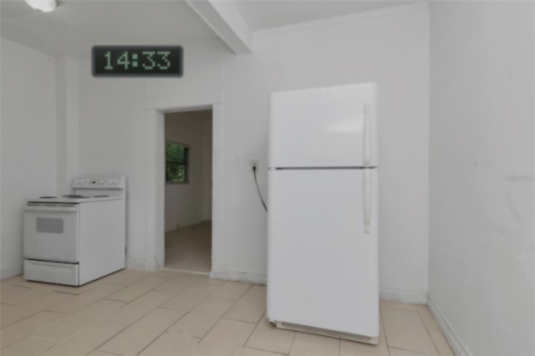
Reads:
h=14 m=33
